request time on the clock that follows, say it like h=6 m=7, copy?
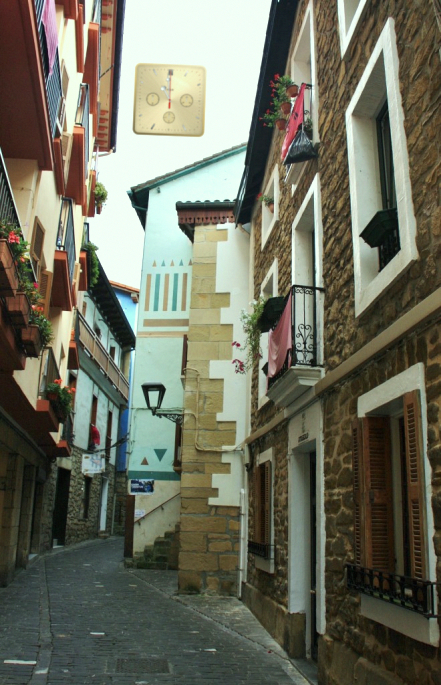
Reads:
h=10 m=59
